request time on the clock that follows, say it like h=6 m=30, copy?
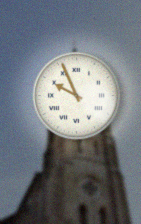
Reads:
h=9 m=56
